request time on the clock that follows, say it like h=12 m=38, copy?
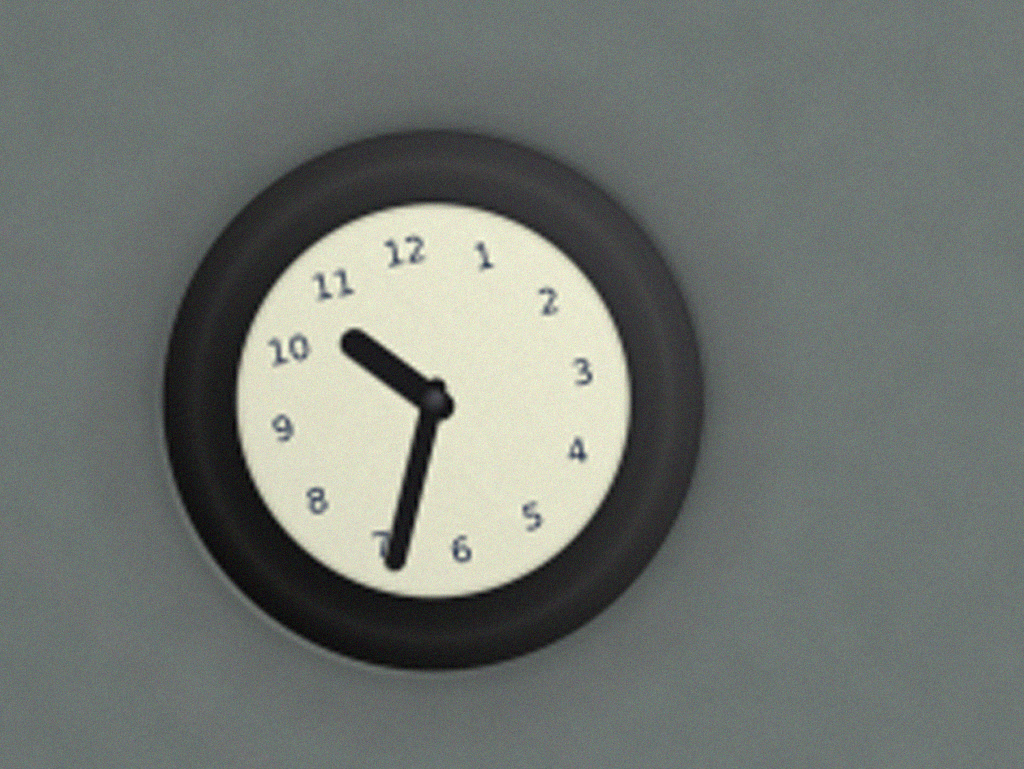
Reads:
h=10 m=34
